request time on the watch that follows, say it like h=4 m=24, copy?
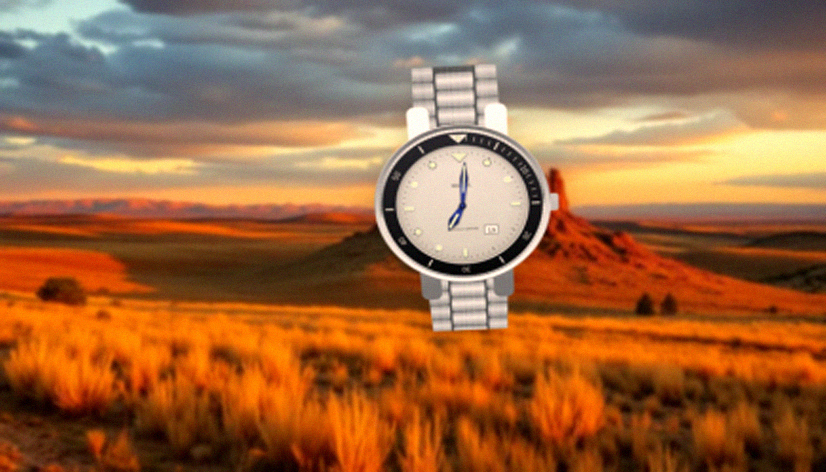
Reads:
h=7 m=1
